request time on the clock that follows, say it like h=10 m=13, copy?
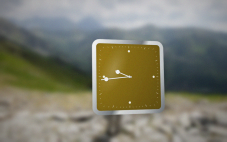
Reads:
h=9 m=44
